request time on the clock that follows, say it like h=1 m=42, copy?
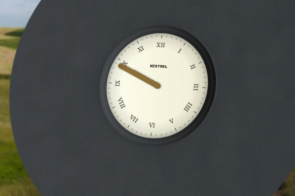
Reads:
h=9 m=49
